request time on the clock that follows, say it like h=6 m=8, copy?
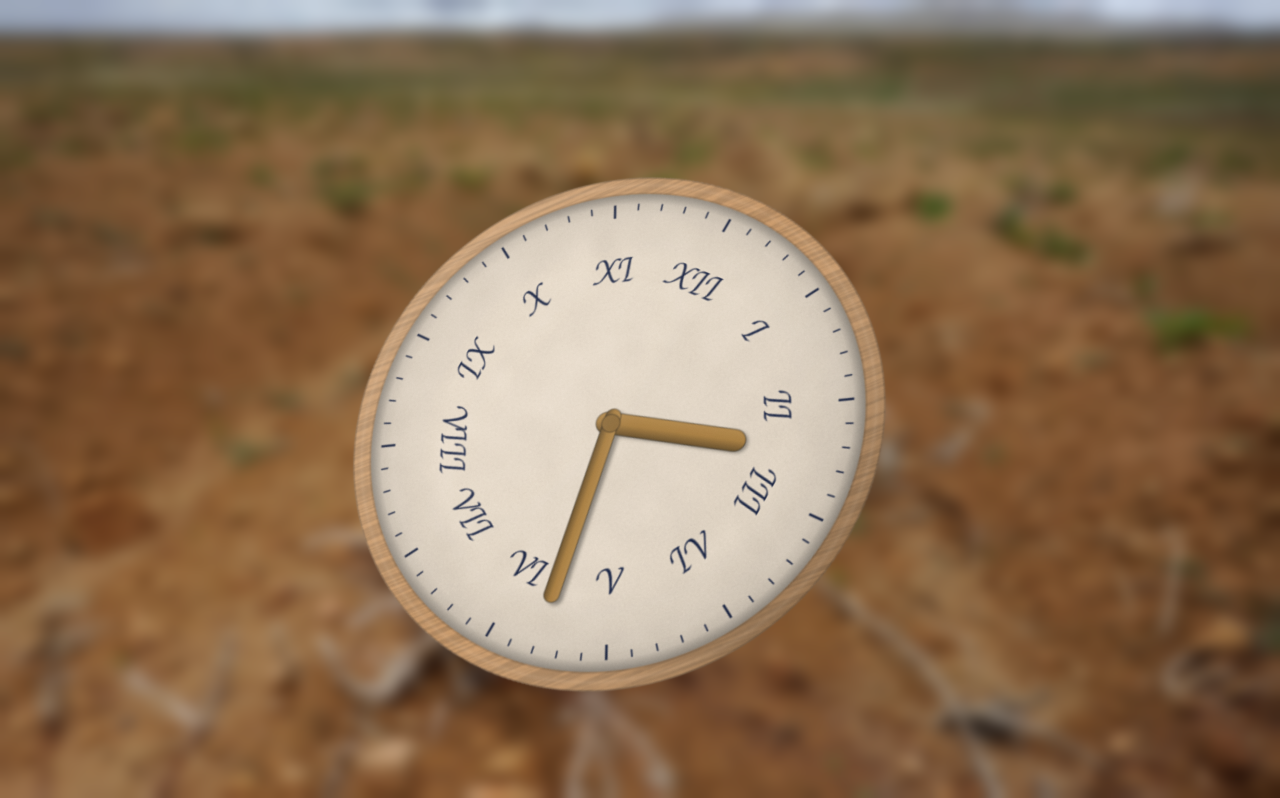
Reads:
h=2 m=28
